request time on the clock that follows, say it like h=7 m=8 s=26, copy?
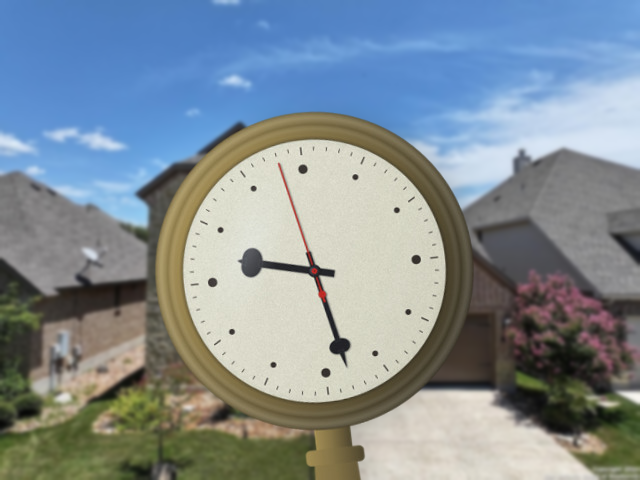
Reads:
h=9 m=27 s=58
